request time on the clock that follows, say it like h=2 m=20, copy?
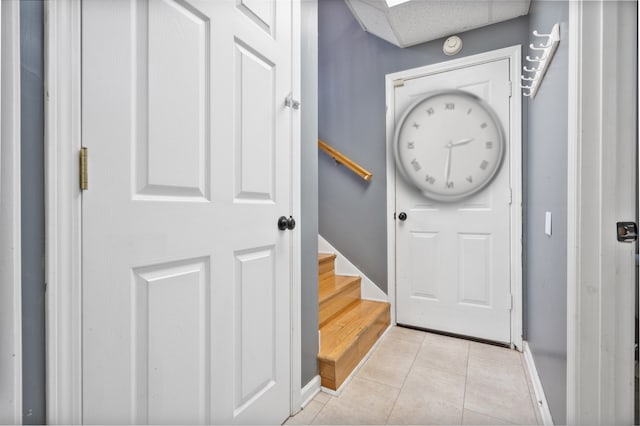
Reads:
h=2 m=31
